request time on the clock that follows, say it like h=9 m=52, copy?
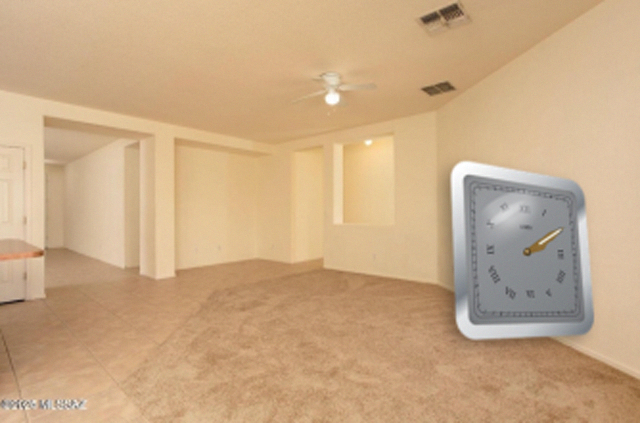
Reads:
h=2 m=10
